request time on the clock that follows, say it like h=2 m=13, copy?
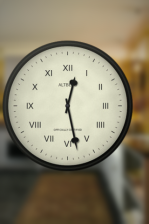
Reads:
h=12 m=28
